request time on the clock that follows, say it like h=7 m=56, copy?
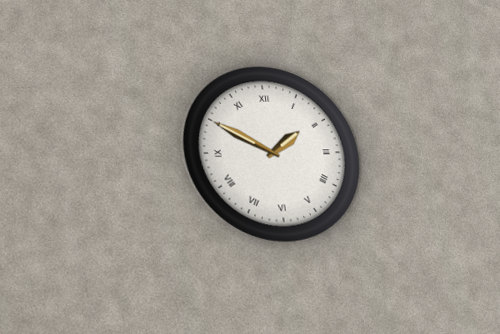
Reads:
h=1 m=50
